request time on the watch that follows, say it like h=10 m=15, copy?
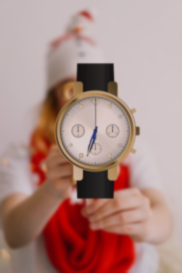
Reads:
h=6 m=33
